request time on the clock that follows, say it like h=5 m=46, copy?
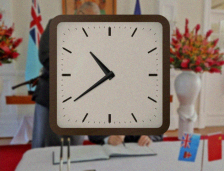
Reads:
h=10 m=39
